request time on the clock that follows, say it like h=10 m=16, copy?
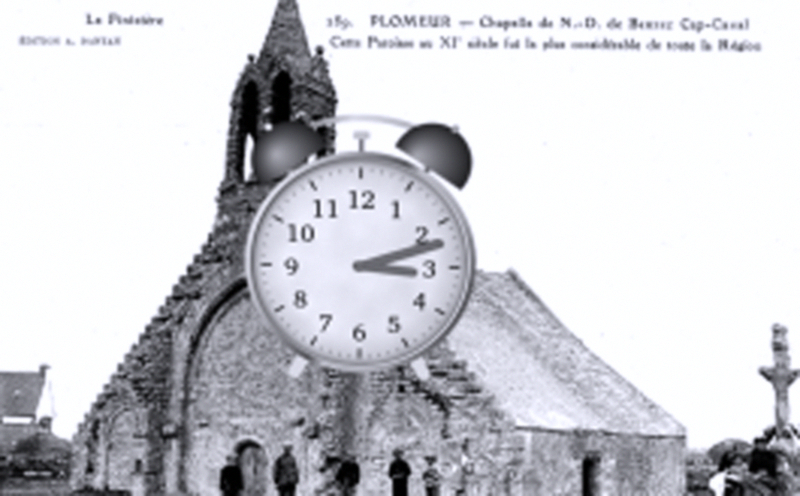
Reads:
h=3 m=12
